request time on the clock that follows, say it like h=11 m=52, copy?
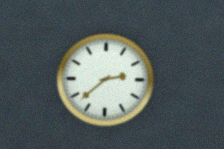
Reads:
h=2 m=38
